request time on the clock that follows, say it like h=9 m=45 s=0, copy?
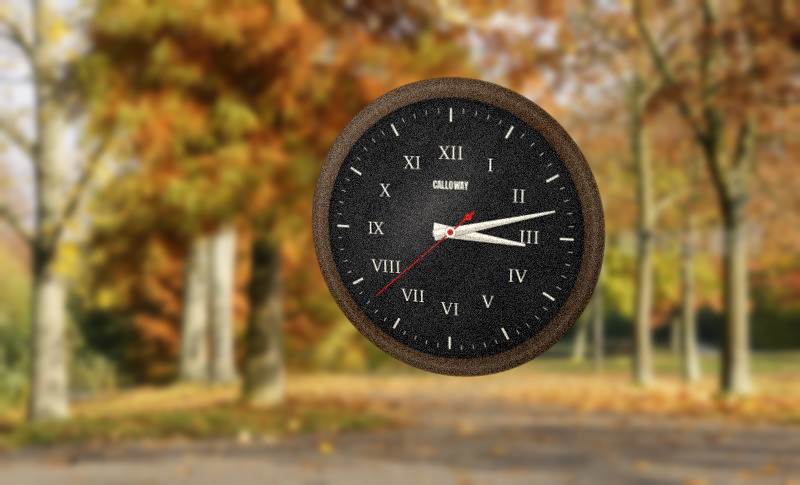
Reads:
h=3 m=12 s=38
